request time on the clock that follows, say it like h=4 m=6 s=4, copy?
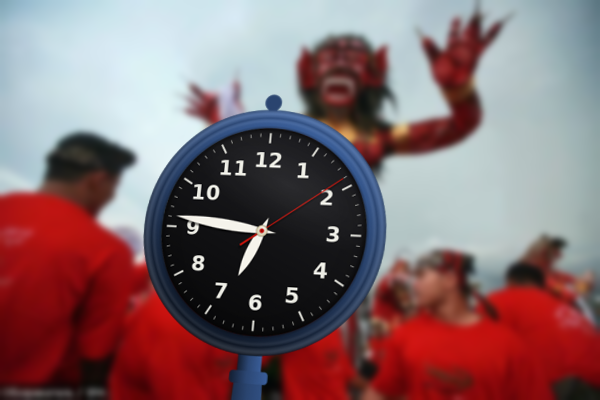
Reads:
h=6 m=46 s=9
